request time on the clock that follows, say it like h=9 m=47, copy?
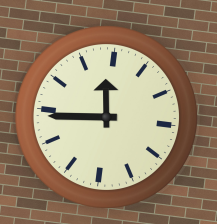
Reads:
h=11 m=44
